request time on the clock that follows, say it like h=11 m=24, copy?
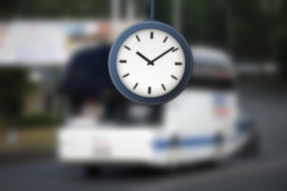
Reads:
h=10 m=9
